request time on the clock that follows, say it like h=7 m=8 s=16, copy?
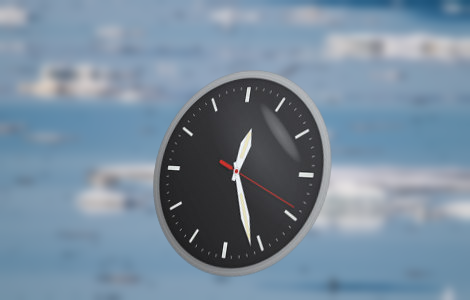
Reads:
h=12 m=26 s=19
